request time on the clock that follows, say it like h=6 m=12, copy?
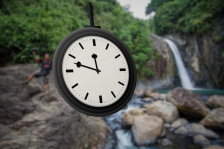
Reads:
h=11 m=48
